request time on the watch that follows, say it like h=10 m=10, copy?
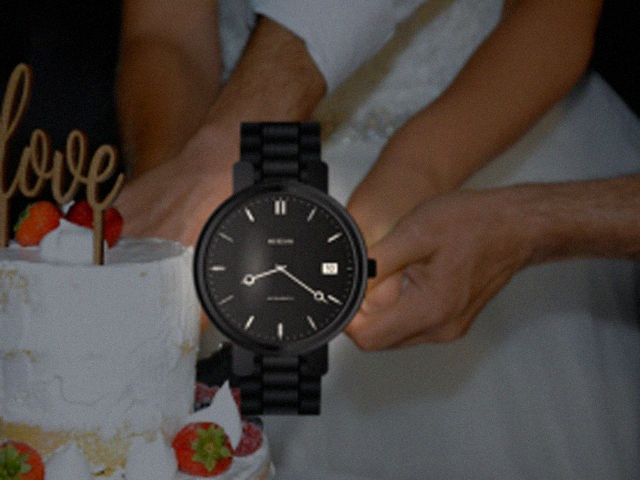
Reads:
h=8 m=21
